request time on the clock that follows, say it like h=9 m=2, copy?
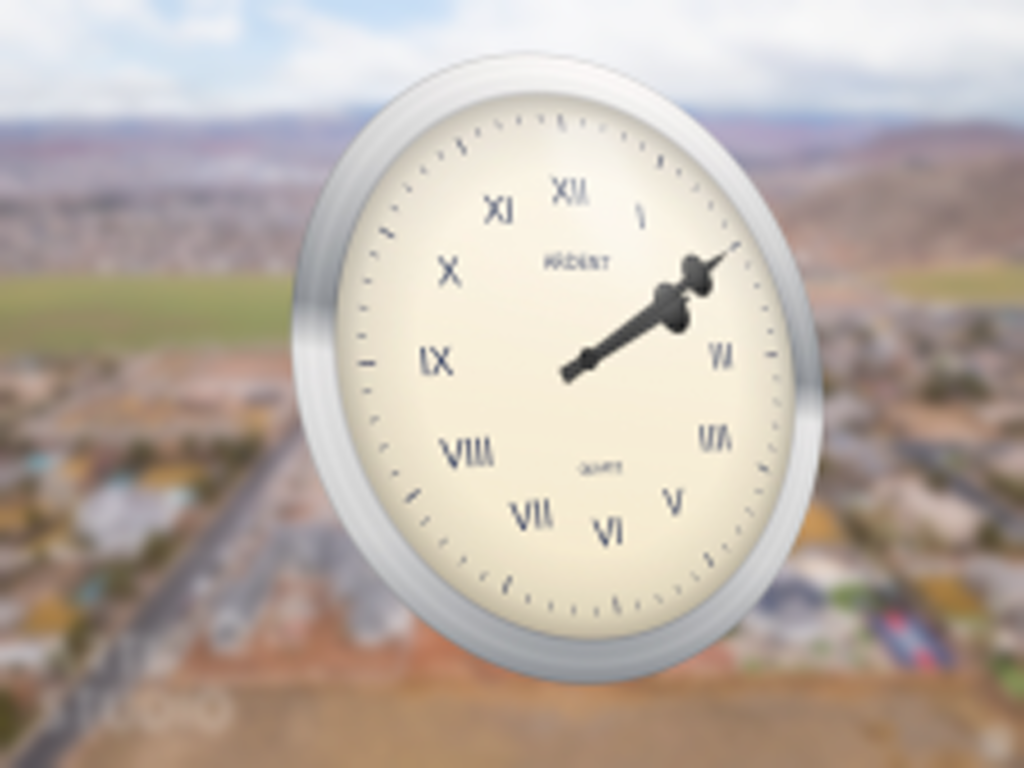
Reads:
h=2 m=10
